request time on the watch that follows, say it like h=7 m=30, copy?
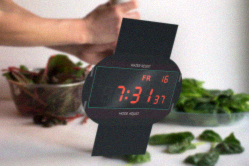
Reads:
h=7 m=31
